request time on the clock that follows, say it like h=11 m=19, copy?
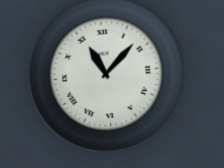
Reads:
h=11 m=8
